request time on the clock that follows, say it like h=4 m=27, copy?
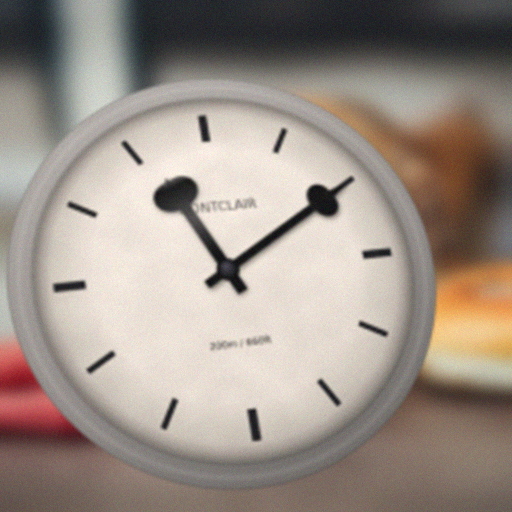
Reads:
h=11 m=10
